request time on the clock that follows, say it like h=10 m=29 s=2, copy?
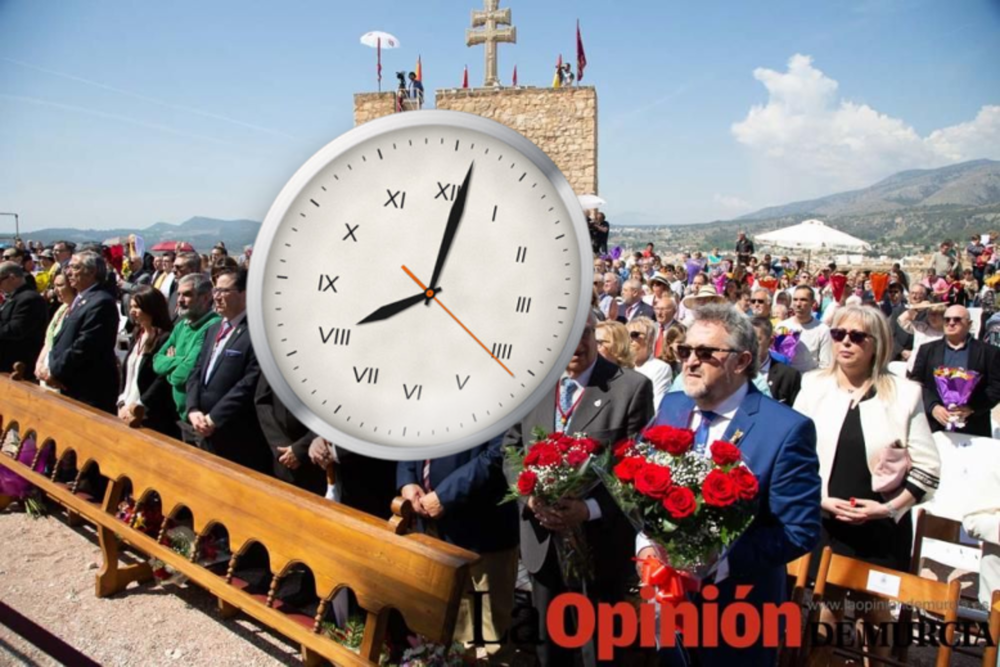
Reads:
h=8 m=1 s=21
